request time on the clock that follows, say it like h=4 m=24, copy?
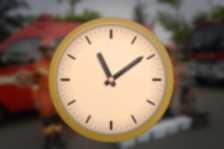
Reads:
h=11 m=9
